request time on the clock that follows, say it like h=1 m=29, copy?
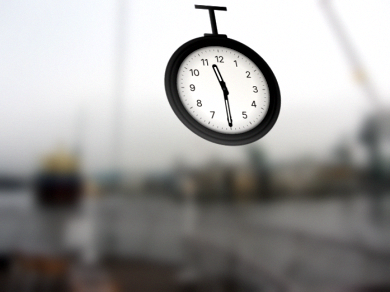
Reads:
h=11 m=30
